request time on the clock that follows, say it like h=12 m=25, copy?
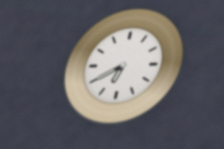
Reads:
h=6 m=40
